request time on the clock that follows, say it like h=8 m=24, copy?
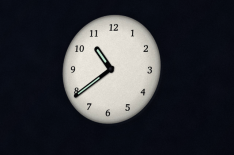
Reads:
h=10 m=39
